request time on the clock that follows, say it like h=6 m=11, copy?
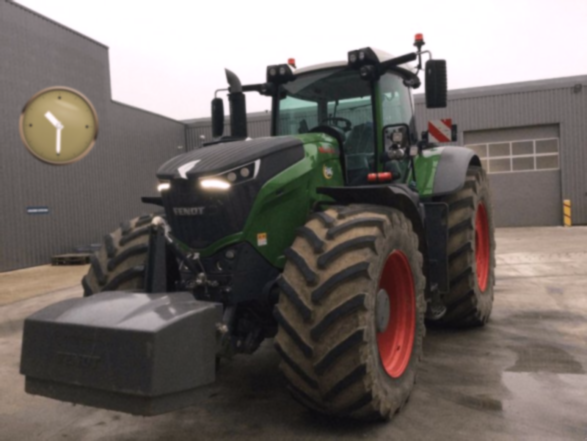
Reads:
h=10 m=30
